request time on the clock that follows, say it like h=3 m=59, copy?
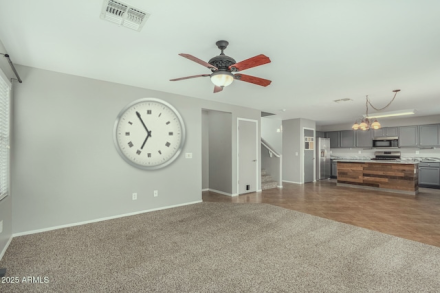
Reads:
h=6 m=55
